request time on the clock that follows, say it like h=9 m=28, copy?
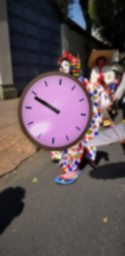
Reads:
h=9 m=49
